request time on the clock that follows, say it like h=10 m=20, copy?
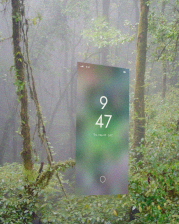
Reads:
h=9 m=47
